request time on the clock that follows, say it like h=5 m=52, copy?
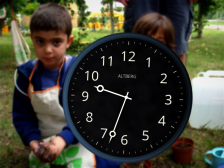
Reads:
h=9 m=33
